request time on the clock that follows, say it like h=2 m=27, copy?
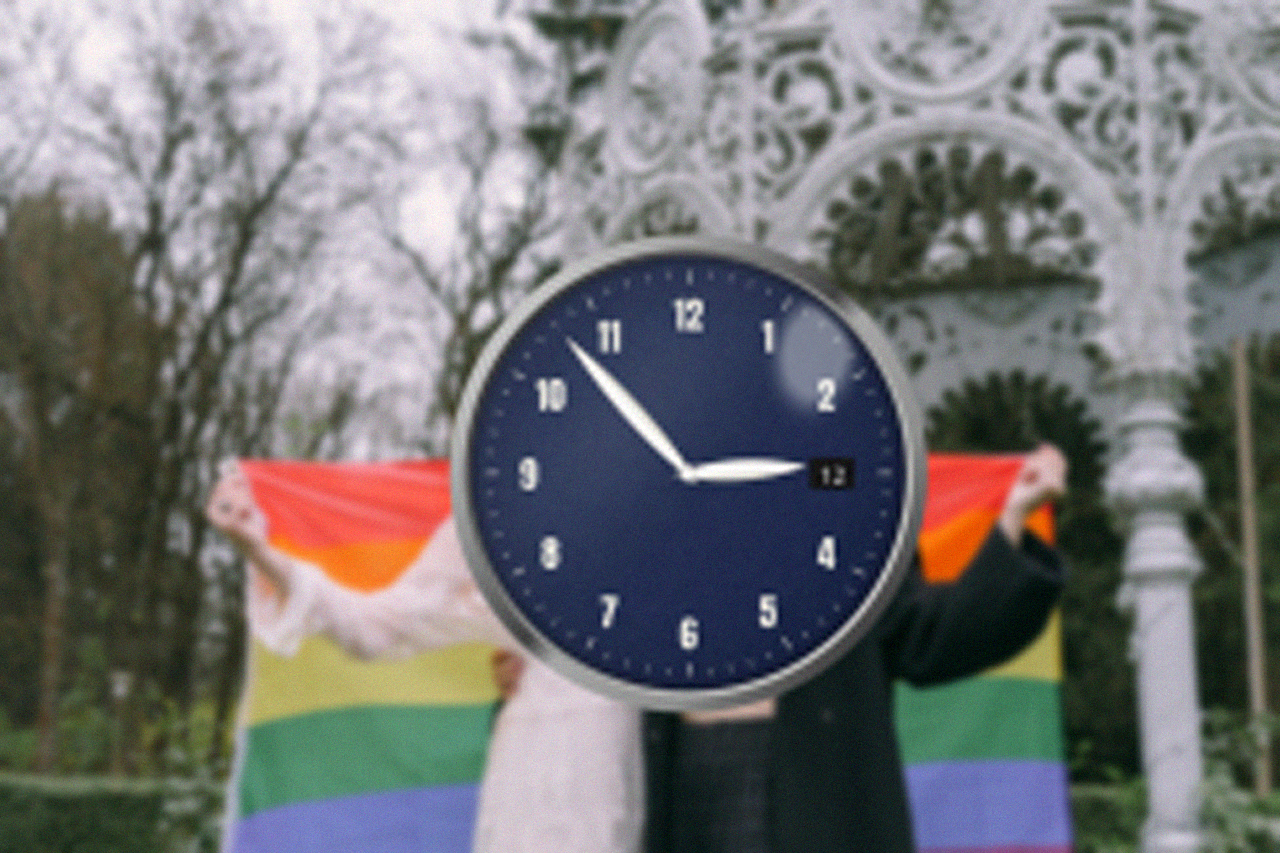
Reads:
h=2 m=53
